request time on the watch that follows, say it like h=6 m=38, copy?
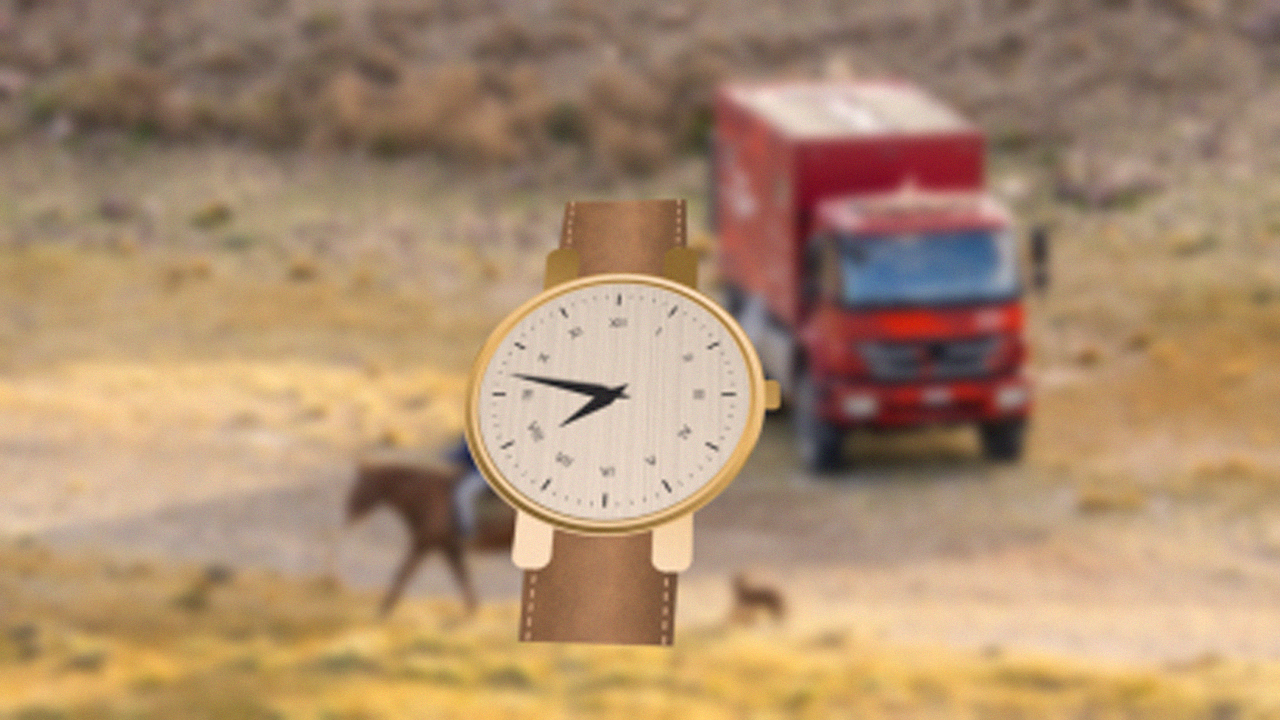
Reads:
h=7 m=47
